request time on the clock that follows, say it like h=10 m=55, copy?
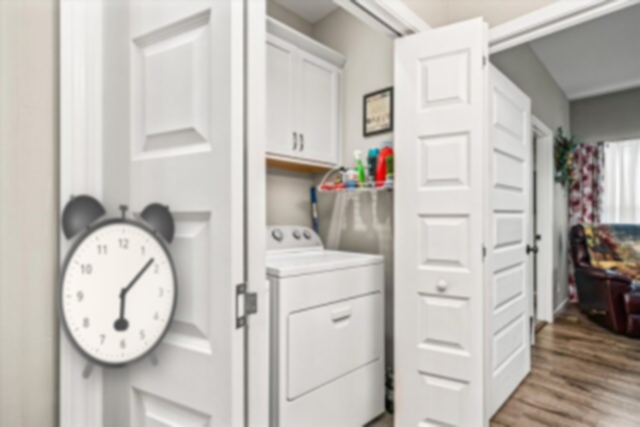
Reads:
h=6 m=8
